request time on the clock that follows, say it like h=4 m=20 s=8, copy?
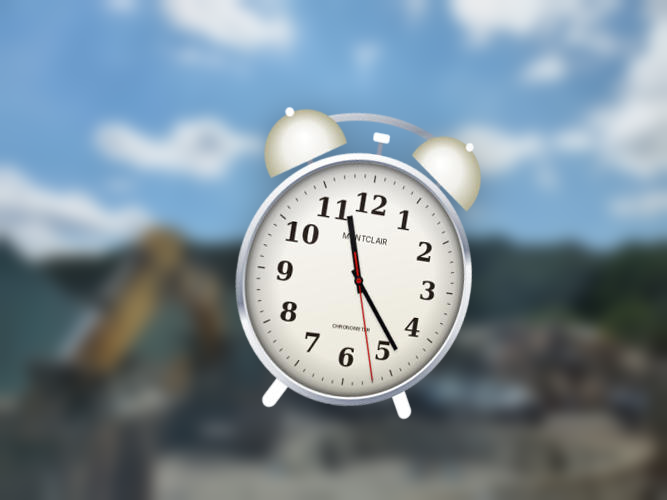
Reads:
h=11 m=23 s=27
